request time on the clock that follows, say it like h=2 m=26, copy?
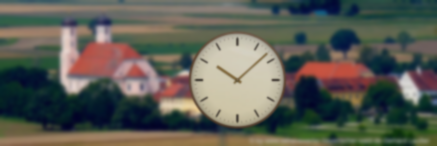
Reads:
h=10 m=8
